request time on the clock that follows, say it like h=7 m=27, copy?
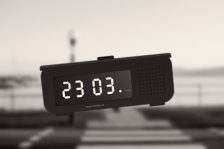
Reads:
h=23 m=3
